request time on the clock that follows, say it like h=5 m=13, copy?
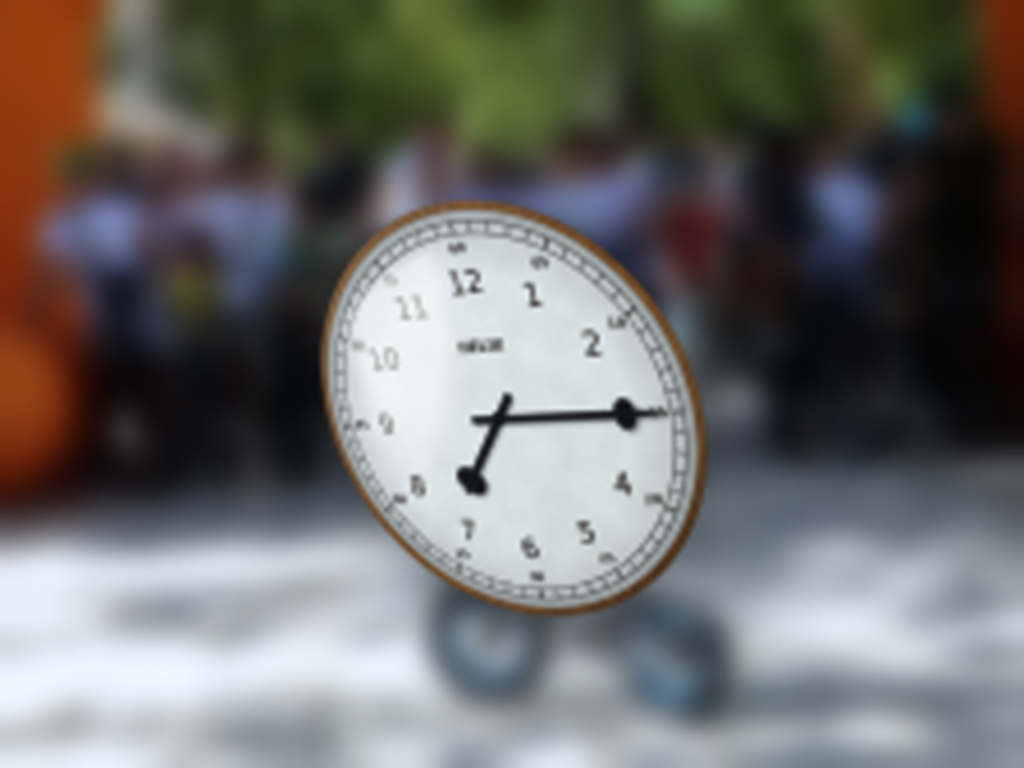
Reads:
h=7 m=15
